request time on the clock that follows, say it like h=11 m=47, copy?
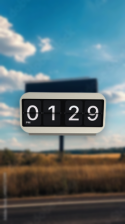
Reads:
h=1 m=29
